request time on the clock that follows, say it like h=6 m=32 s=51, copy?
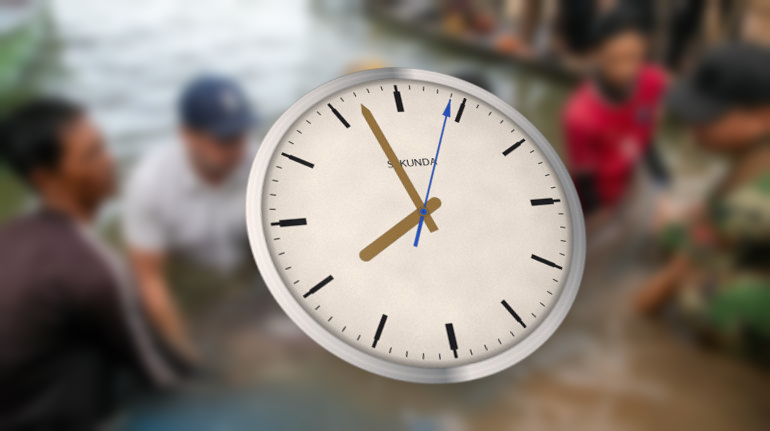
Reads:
h=7 m=57 s=4
